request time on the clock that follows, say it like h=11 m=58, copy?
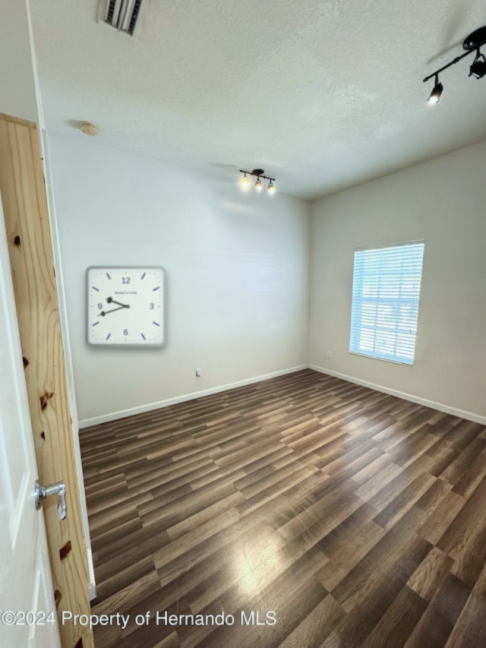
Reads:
h=9 m=42
